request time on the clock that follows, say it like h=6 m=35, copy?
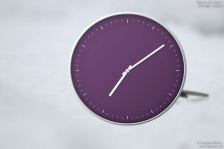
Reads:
h=7 m=9
